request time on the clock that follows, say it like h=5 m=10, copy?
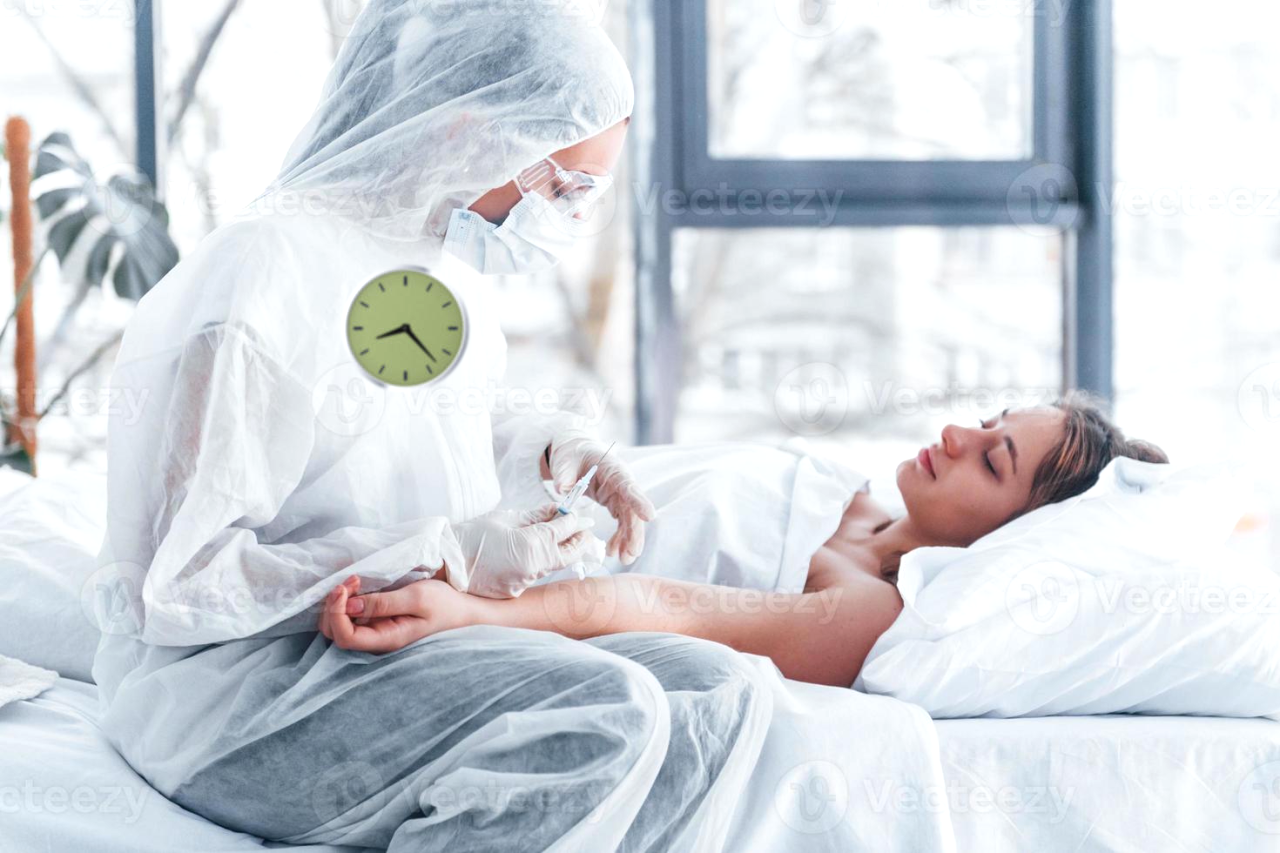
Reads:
h=8 m=23
